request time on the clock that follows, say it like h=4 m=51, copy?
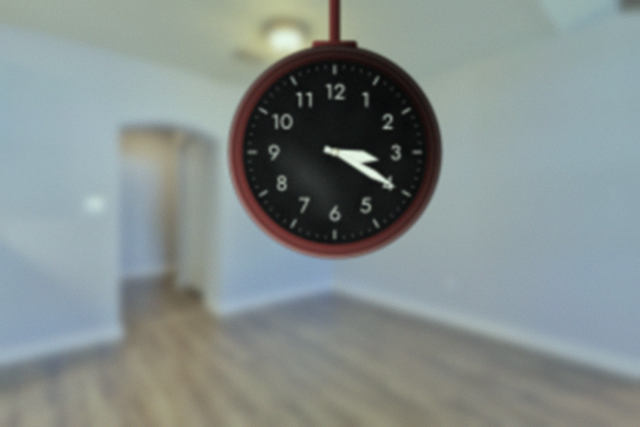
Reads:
h=3 m=20
